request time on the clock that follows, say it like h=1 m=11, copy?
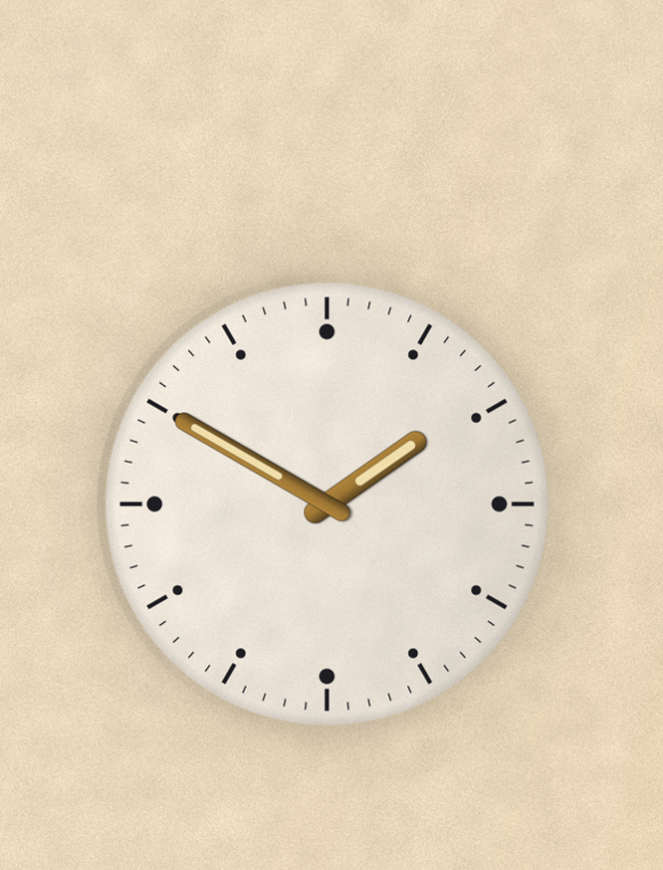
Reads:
h=1 m=50
